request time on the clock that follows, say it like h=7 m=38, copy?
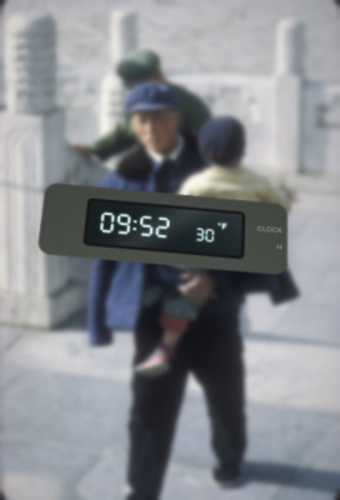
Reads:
h=9 m=52
